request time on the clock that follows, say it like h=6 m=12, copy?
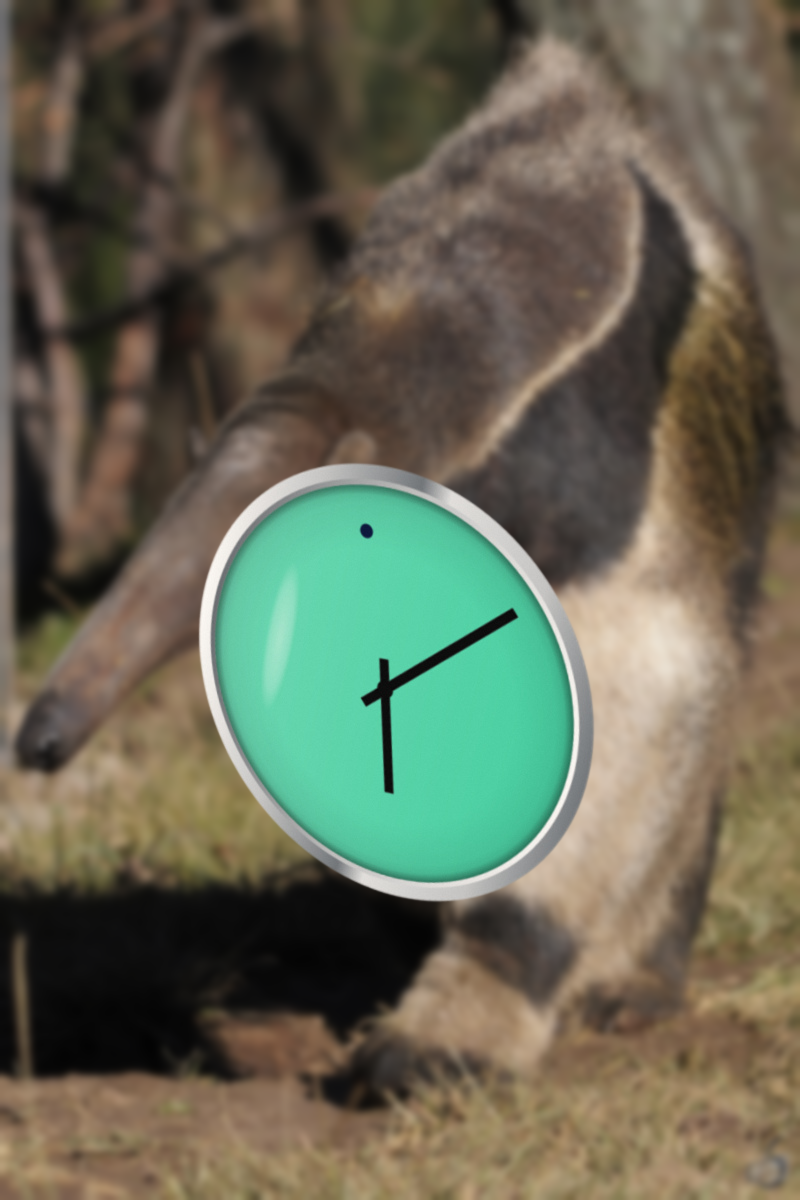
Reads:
h=6 m=10
